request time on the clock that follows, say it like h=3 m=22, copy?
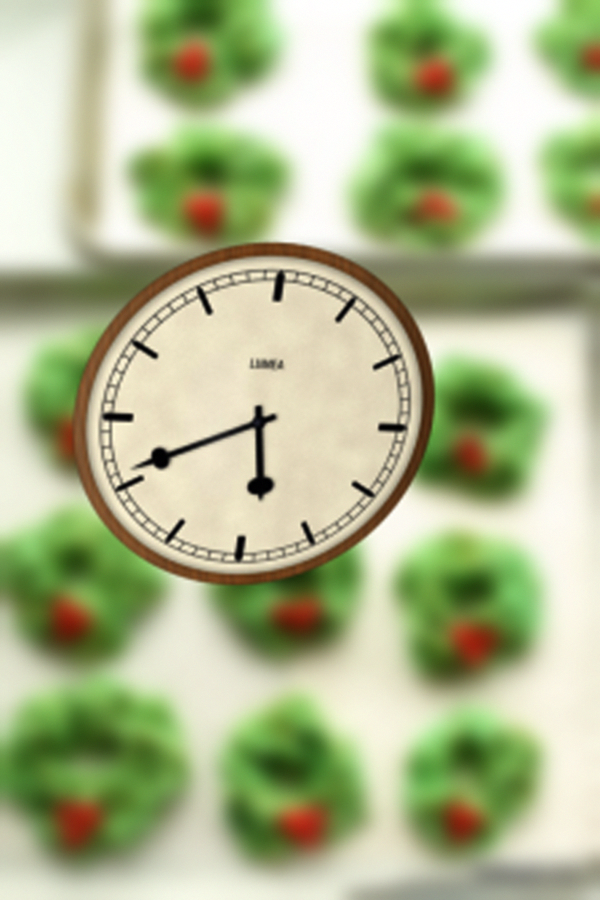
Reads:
h=5 m=41
